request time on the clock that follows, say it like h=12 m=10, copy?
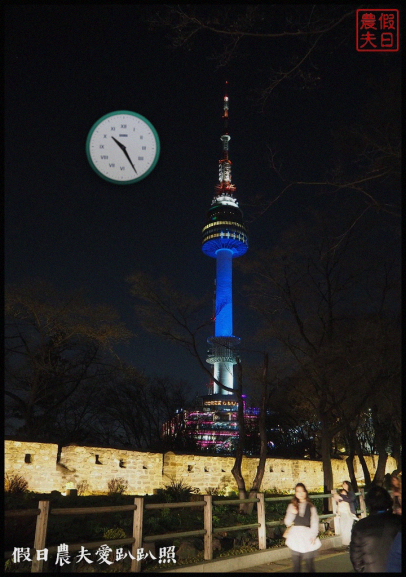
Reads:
h=10 m=25
